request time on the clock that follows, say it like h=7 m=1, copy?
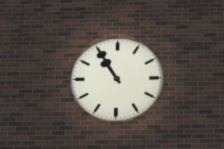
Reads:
h=10 m=55
